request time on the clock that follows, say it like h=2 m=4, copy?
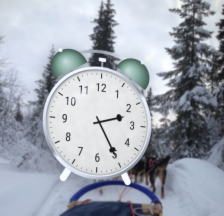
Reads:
h=2 m=25
